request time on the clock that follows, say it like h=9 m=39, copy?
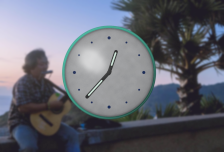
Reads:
h=12 m=37
